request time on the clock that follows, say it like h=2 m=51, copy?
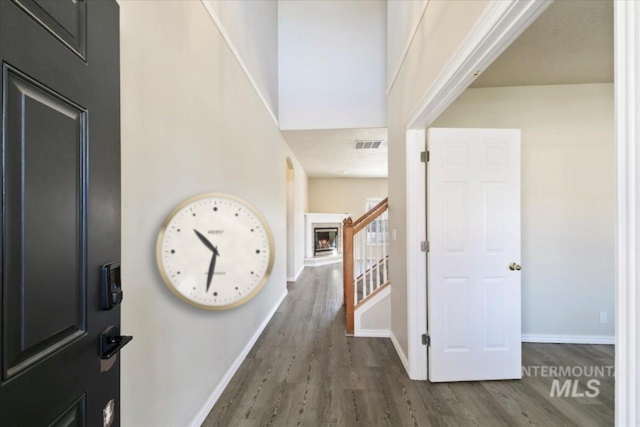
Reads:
h=10 m=32
